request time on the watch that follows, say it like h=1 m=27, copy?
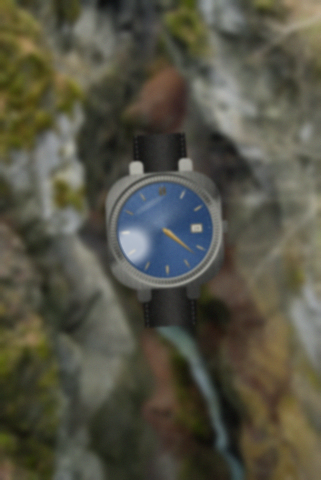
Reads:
h=4 m=22
